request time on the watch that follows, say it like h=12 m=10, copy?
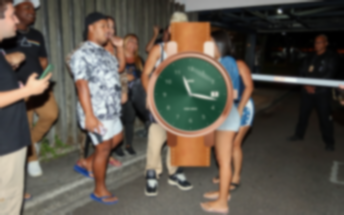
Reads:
h=11 m=17
